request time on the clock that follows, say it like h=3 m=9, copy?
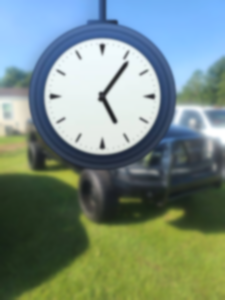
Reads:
h=5 m=6
